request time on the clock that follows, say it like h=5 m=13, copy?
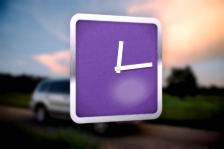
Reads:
h=12 m=14
